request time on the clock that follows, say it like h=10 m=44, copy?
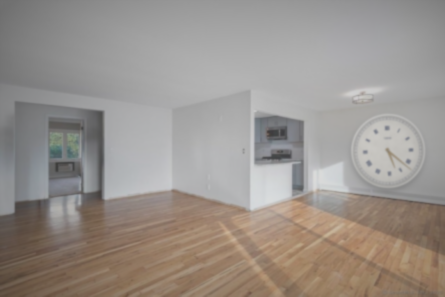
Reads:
h=5 m=22
